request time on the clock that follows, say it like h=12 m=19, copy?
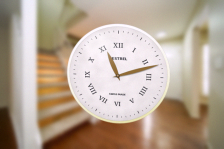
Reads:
h=11 m=12
